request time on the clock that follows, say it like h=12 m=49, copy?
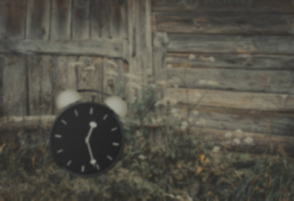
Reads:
h=12 m=26
